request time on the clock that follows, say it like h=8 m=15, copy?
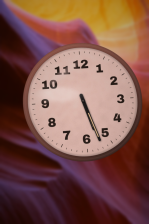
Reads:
h=5 m=27
